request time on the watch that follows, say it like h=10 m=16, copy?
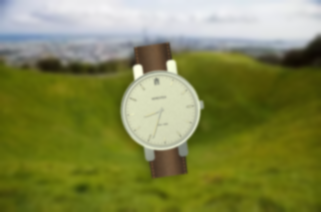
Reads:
h=8 m=34
